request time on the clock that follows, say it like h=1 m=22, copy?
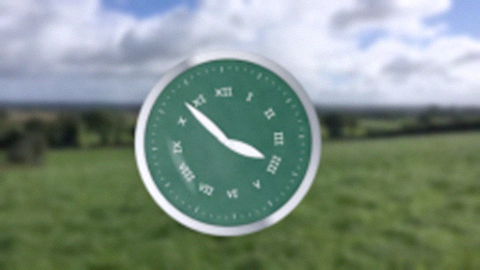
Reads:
h=3 m=53
